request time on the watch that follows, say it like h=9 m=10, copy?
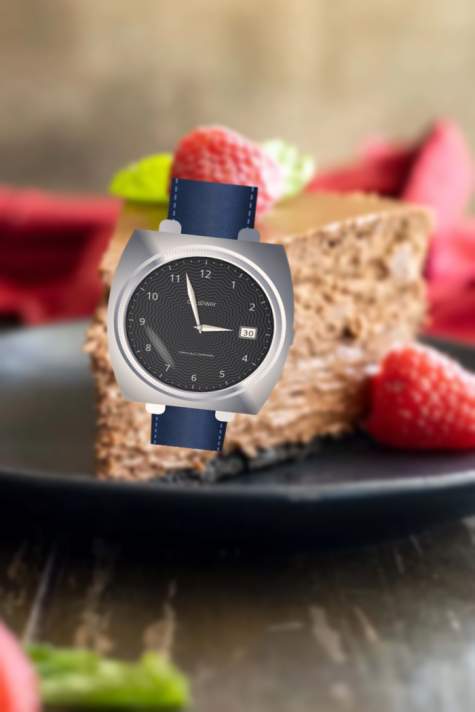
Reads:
h=2 m=57
